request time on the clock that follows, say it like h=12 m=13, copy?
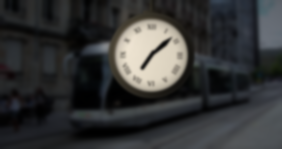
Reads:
h=7 m=8
